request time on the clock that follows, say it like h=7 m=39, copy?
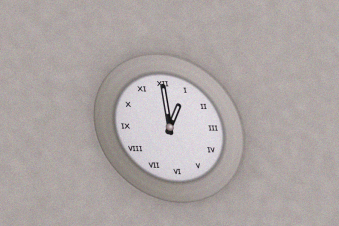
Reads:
h=1 m=0
